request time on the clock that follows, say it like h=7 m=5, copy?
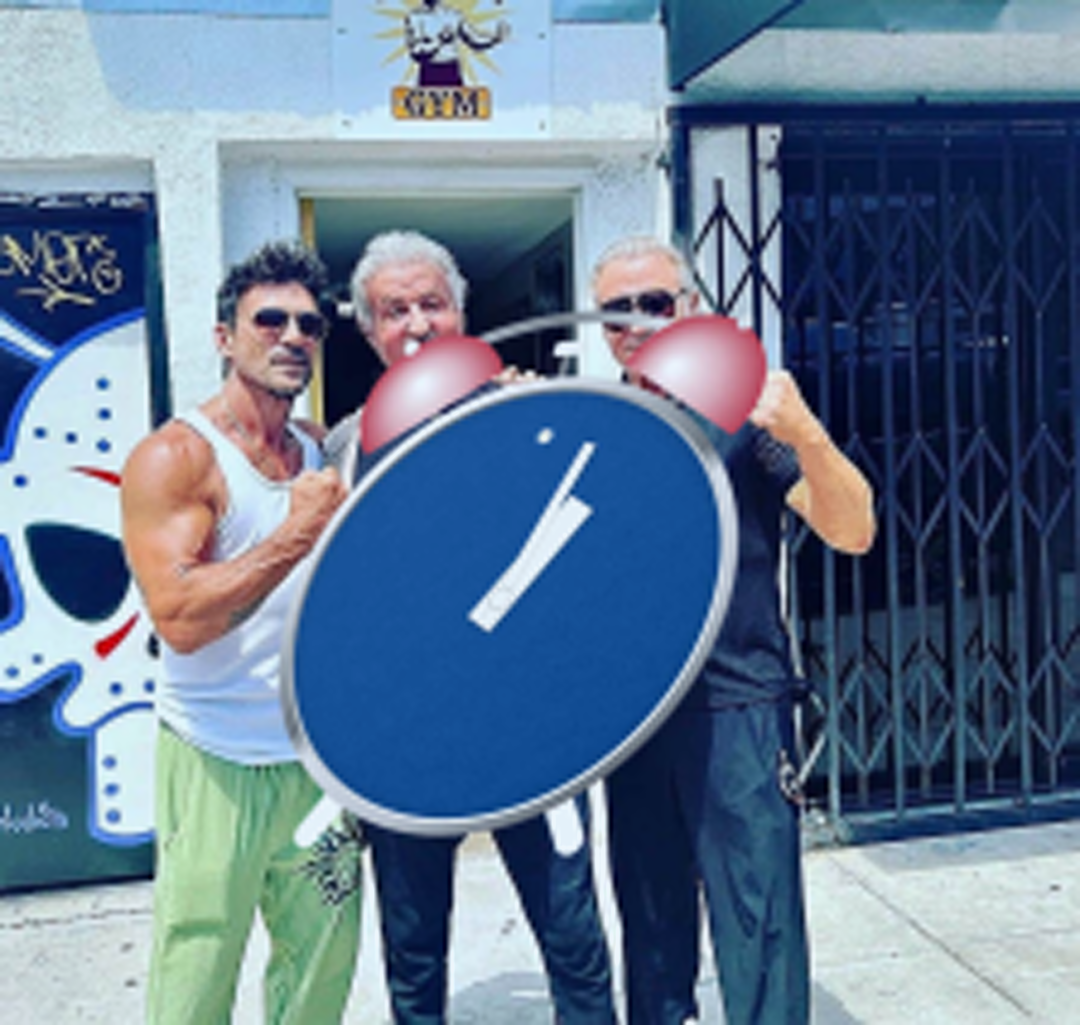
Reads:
h=1 m=3
